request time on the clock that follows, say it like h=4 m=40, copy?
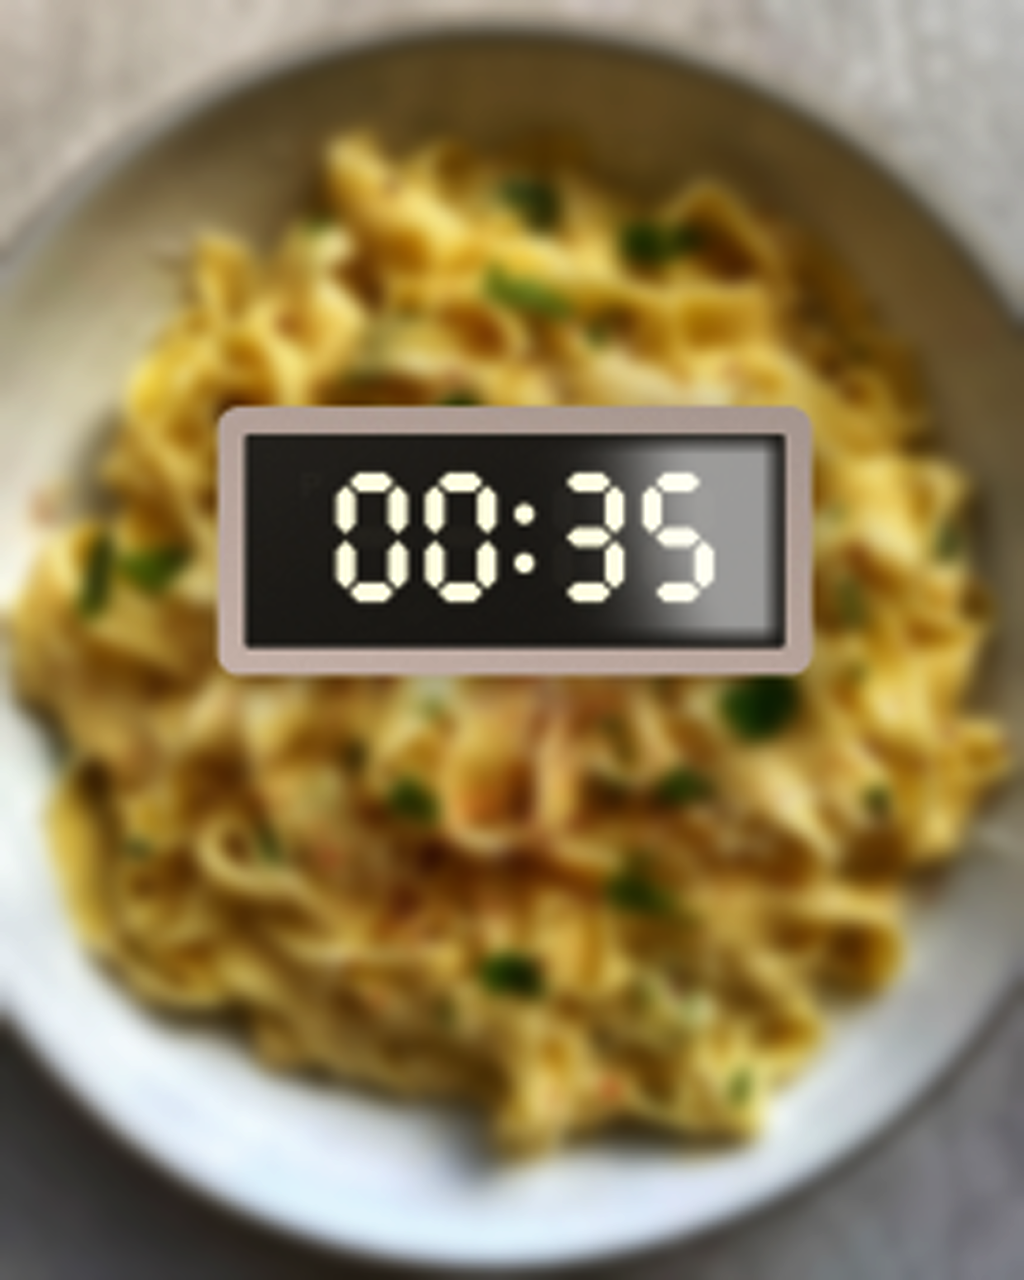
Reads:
h=0 m=35
